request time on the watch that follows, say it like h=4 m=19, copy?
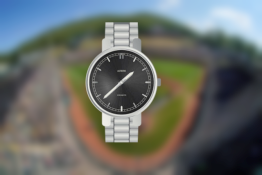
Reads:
h=1 m=38
